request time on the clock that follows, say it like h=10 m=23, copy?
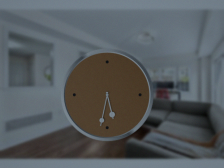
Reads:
h=5 m=32
